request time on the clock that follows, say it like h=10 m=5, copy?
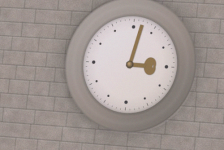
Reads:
h=3 m=2
